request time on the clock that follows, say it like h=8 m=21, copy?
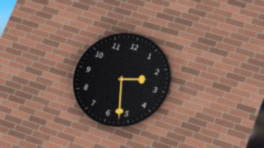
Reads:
h=2 m=27
